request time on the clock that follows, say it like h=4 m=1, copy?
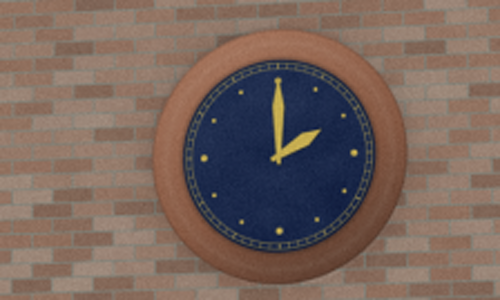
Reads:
h=2 m=0
